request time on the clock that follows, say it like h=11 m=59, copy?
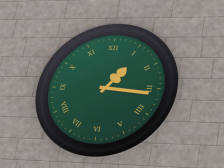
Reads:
h=1 m=16
